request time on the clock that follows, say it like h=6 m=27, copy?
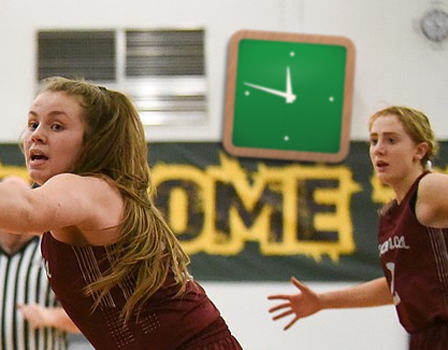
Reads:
h=11 m=47
